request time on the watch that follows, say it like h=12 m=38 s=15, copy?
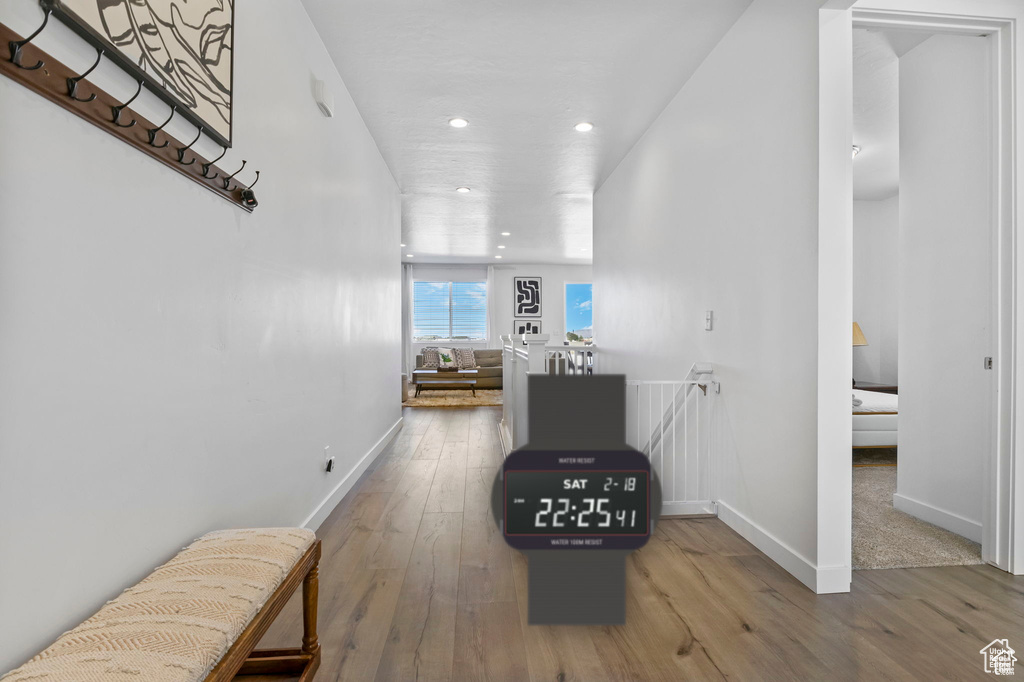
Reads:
h=22 m=25 s=41
